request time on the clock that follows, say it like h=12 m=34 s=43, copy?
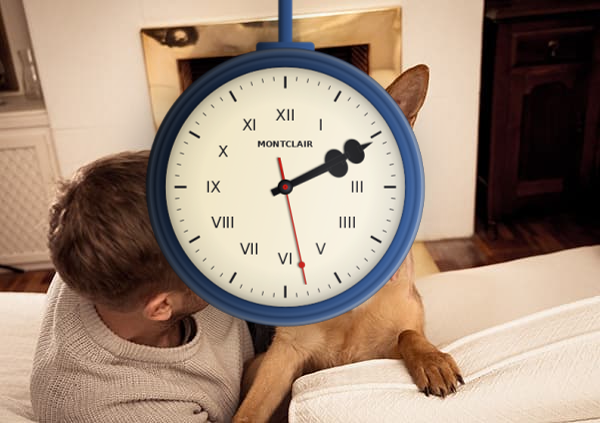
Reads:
h=2 m=10 s=28
